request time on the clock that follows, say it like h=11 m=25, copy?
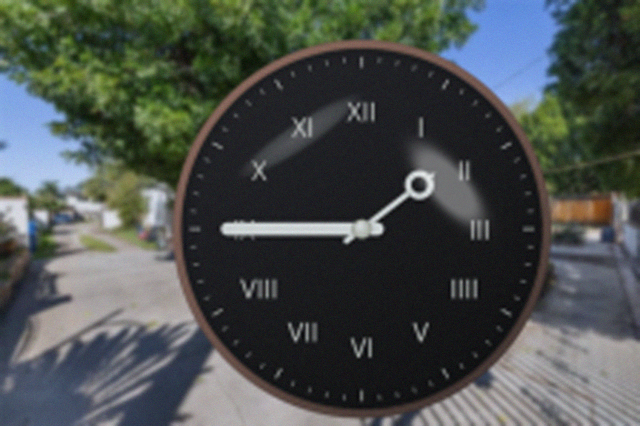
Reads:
h=1 m=45
